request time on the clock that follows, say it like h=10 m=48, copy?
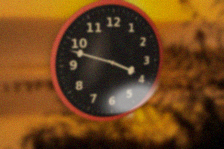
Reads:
h=3 m=48
